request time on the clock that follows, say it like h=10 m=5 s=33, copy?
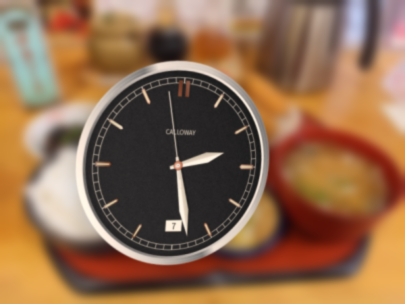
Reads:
h=2 m=27 s=58
